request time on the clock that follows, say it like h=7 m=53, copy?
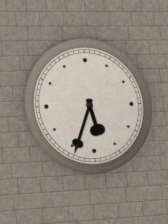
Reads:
h=5 m=34
